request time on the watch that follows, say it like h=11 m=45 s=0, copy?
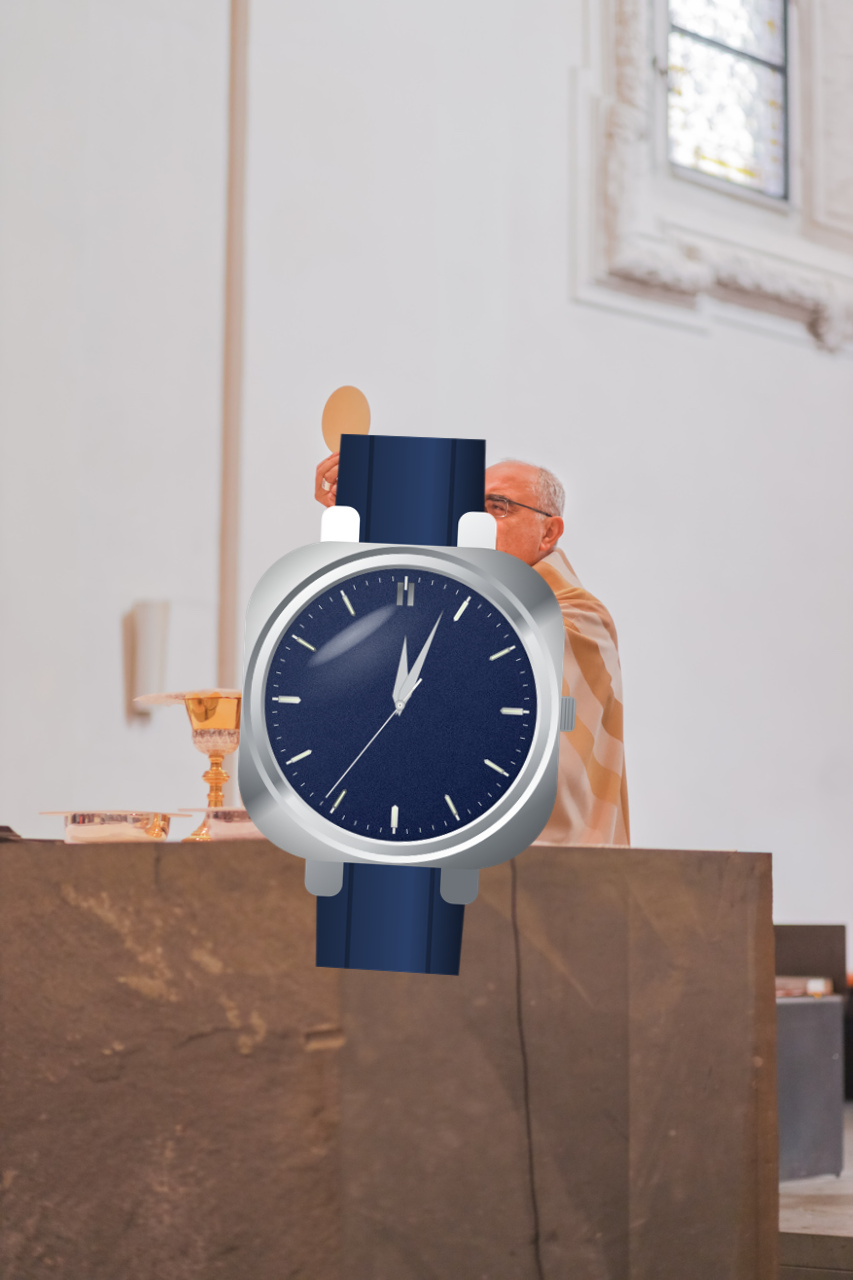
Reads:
h=12 m=3 s=36
